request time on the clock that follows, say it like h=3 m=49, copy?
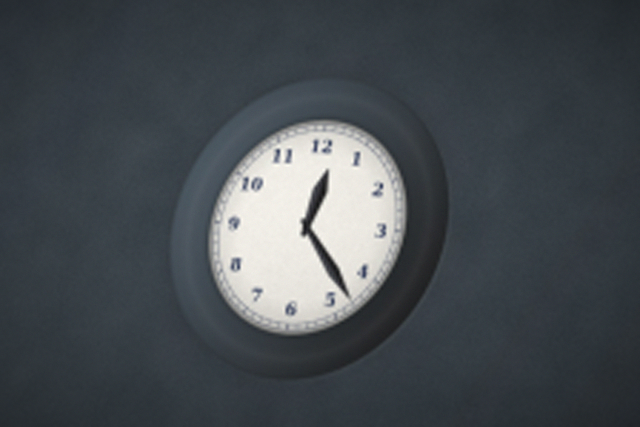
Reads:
h=12 m=23
